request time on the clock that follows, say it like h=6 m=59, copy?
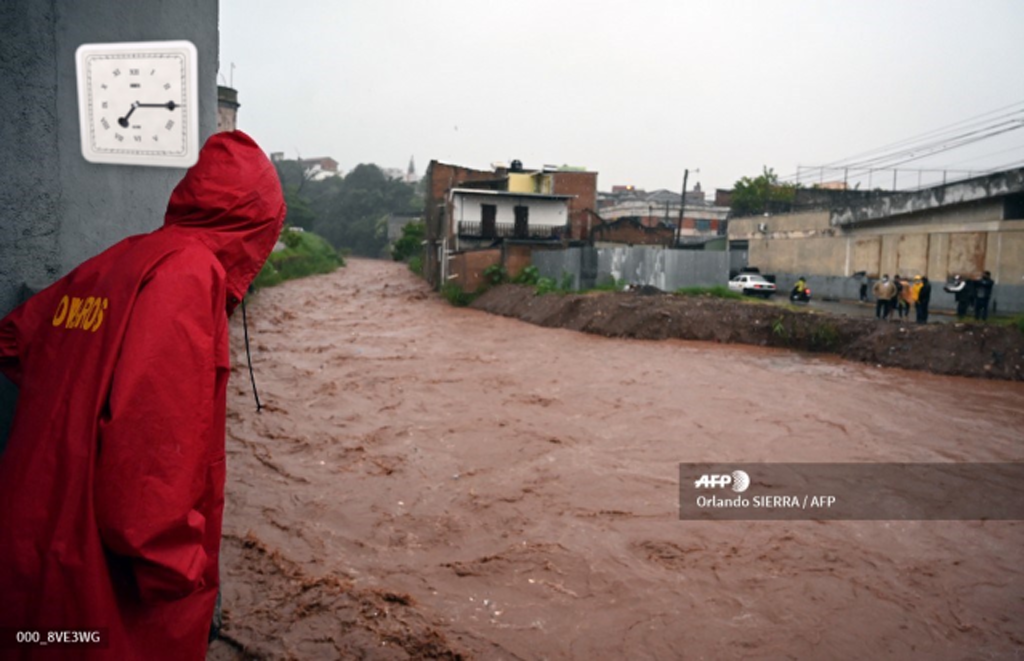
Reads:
h=7 m=15
